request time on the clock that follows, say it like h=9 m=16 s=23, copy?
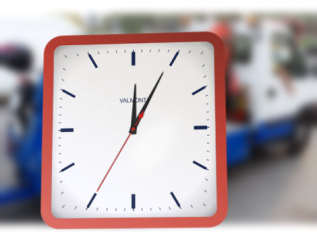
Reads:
h=12 m=4 s=35
